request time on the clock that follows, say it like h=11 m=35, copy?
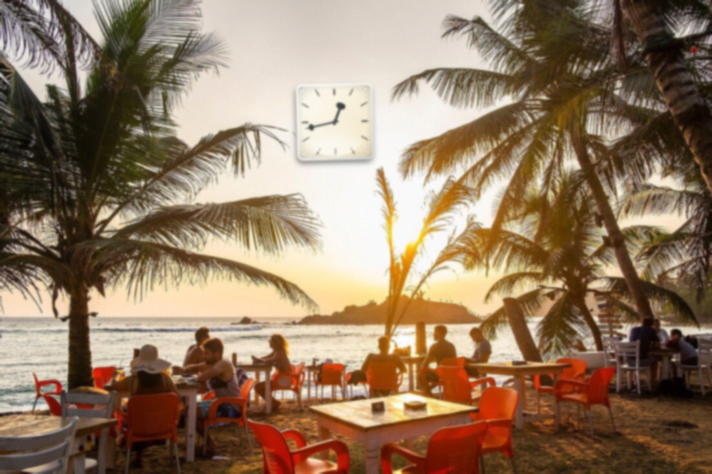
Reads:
h=12 m=43
